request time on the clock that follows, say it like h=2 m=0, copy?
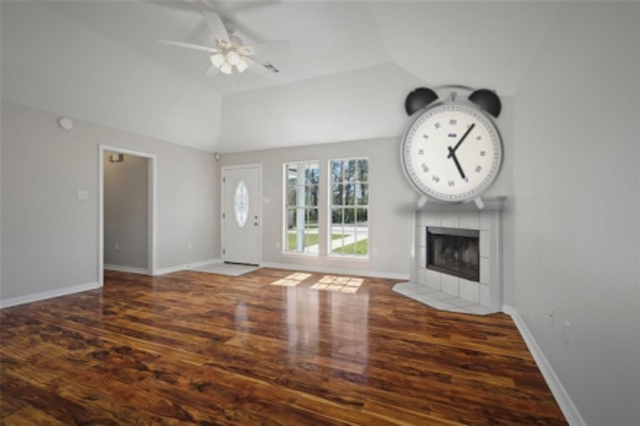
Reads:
h=5 m=6
